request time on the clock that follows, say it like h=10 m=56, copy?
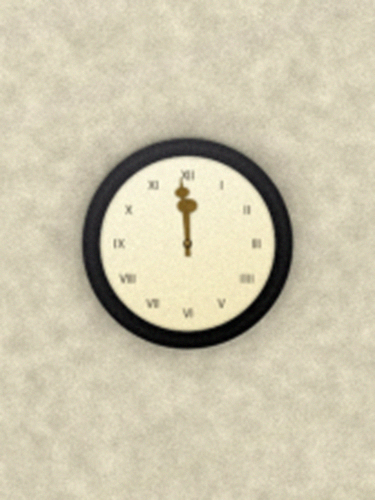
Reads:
h=11 m=59
